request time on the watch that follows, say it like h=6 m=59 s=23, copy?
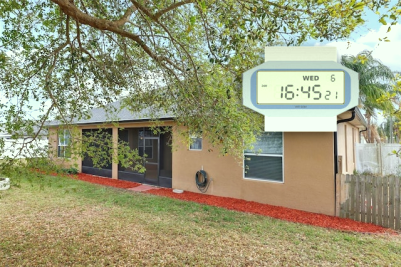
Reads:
h=16 m=45 s=21
